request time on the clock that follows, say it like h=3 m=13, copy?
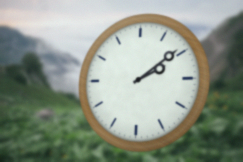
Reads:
h=2 m=9
